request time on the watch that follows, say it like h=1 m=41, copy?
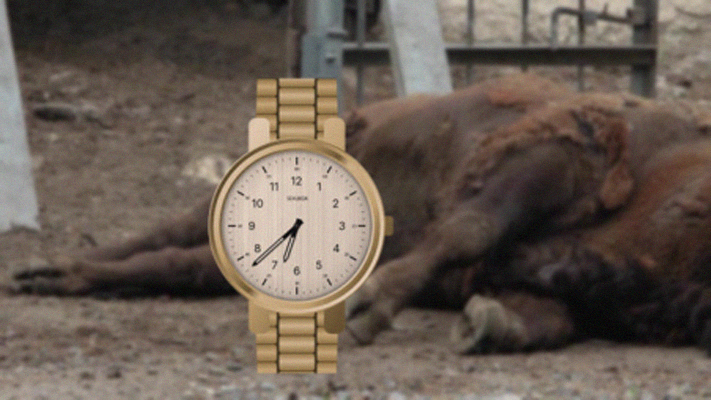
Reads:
h=6 m=38
